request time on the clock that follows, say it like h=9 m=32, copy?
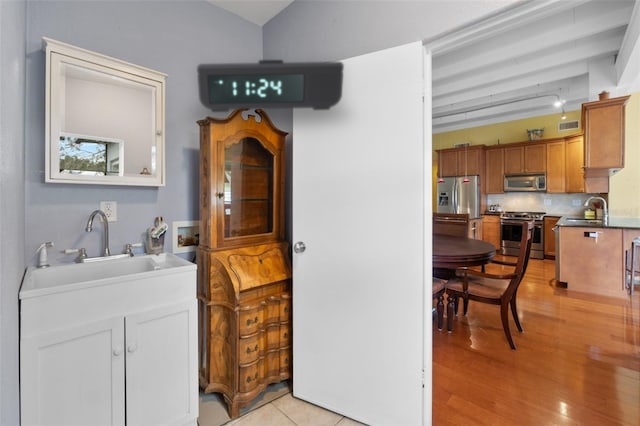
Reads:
h=11 m=24
